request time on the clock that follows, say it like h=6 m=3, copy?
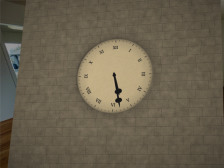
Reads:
h=5 m=28
